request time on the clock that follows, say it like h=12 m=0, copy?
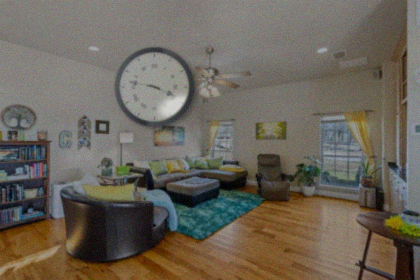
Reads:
h=3 m=47
